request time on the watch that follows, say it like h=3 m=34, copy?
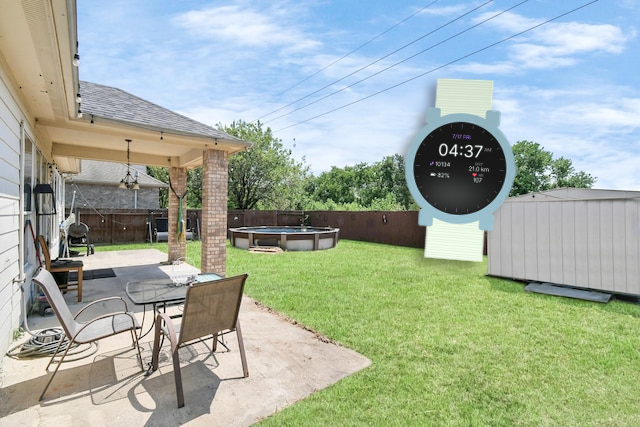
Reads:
h=4 m=37
